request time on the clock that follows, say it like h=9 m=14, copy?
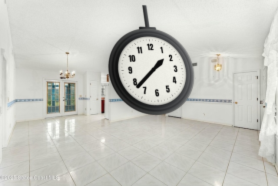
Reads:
h=1 m=38
